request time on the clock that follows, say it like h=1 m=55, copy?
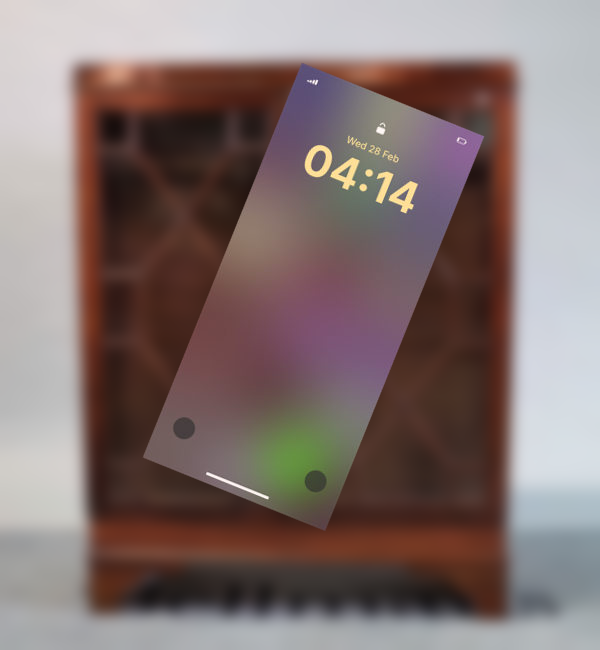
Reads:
h=4 m=14
